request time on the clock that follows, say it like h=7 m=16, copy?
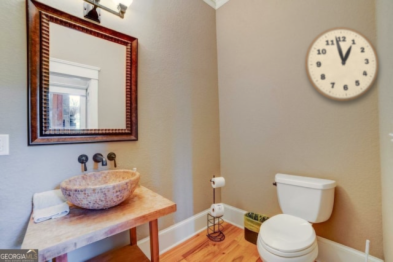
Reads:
h=12 m=58
